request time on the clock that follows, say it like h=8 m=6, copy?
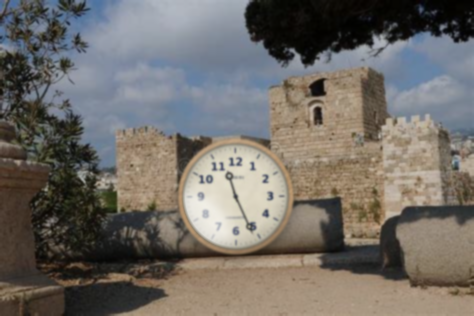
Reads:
h=11 m=26
